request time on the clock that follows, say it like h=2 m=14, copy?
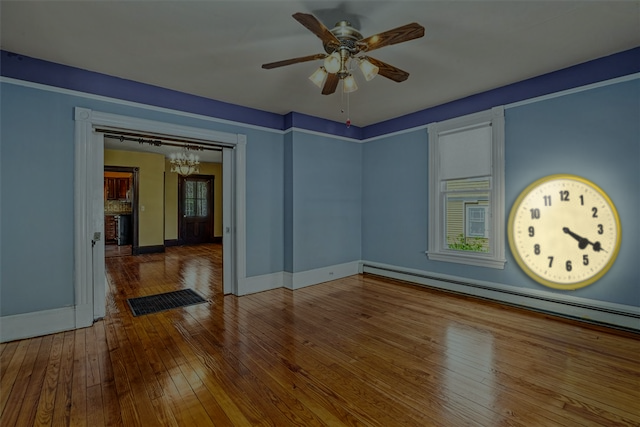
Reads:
h=4 m=20
